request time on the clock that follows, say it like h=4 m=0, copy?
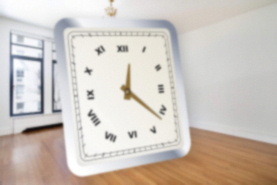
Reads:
h=12 m=22
